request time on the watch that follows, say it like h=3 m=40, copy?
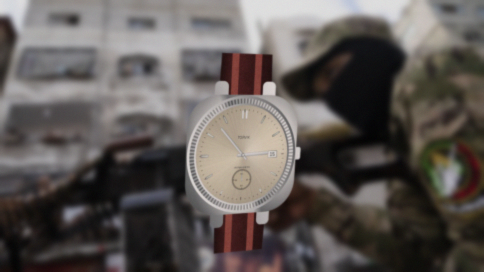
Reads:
h=2 m=53
